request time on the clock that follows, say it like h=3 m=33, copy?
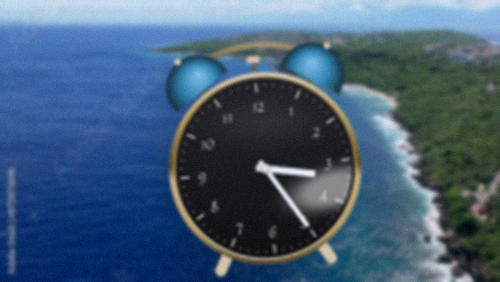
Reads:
h=3 m=25
